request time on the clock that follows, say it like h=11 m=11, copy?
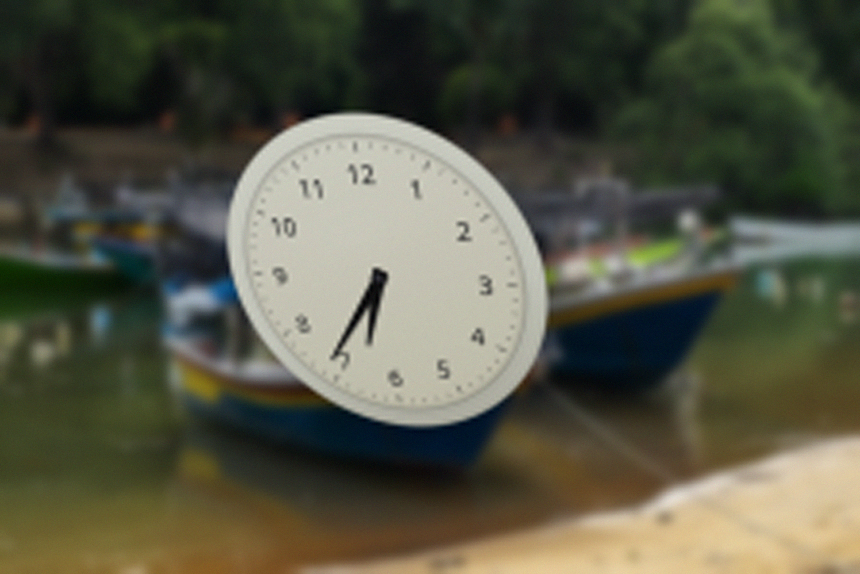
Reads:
h=6 m=36
